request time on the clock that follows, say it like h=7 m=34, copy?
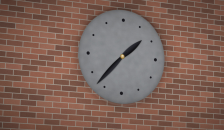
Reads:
h=1 m=37
